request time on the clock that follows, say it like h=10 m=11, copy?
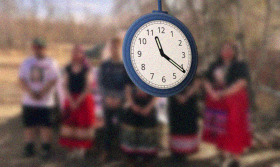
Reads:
h=11 m=21
